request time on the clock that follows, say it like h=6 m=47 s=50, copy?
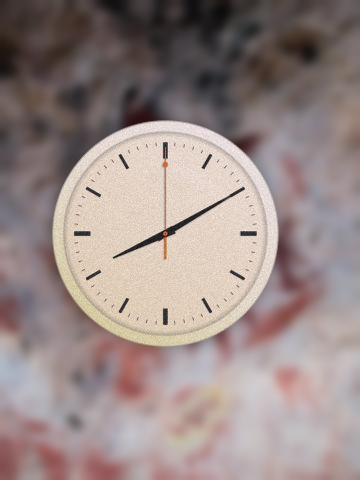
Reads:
h=8 m=10 s=0
